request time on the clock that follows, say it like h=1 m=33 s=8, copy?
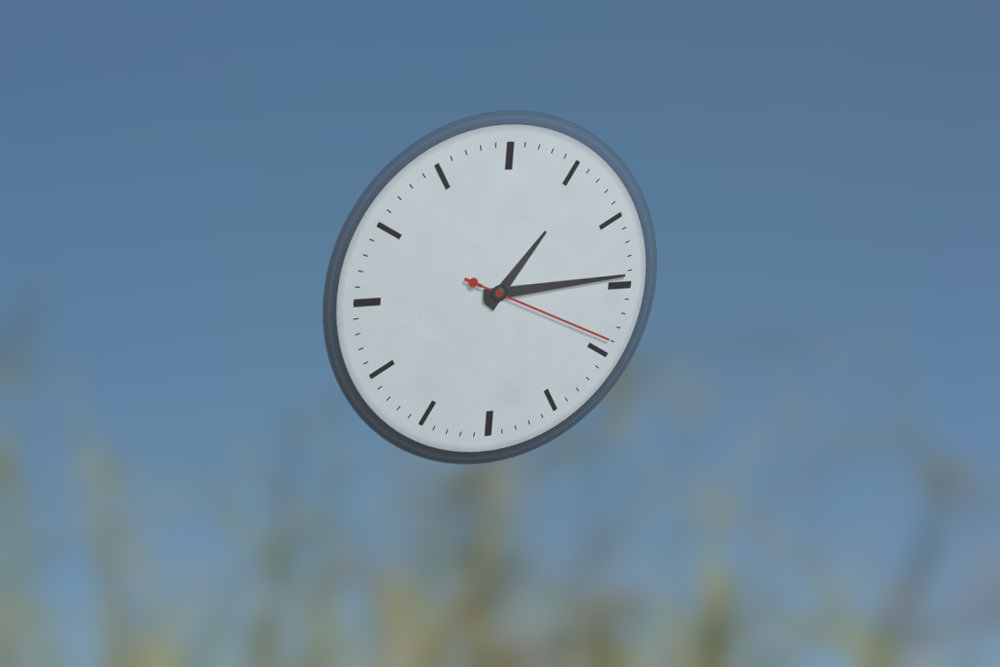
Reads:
h=1 m=14 s=19
